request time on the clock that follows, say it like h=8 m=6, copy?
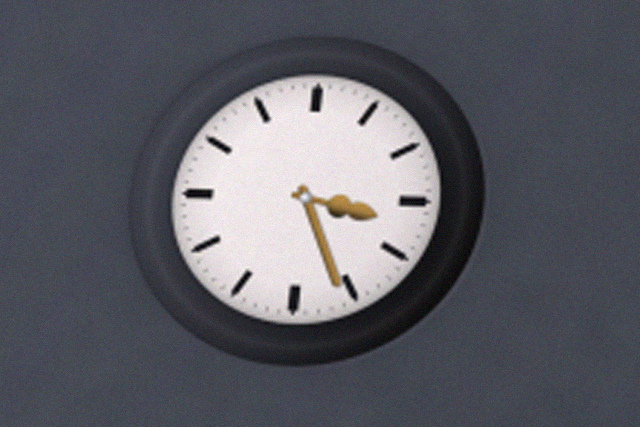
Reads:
h=3 m=26
